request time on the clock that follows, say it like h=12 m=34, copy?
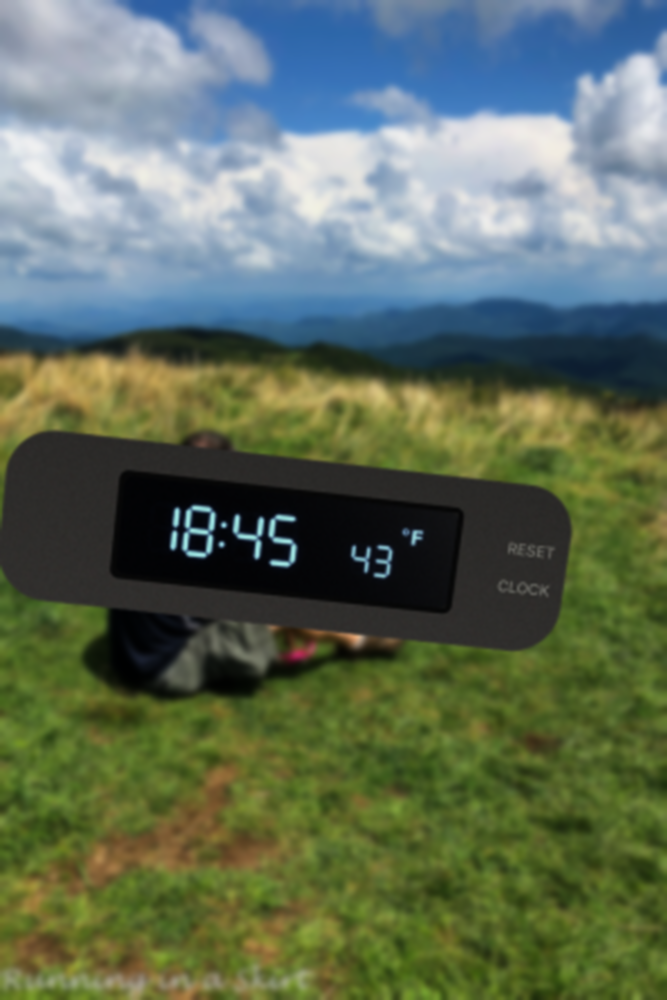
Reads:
h=18 m=45
